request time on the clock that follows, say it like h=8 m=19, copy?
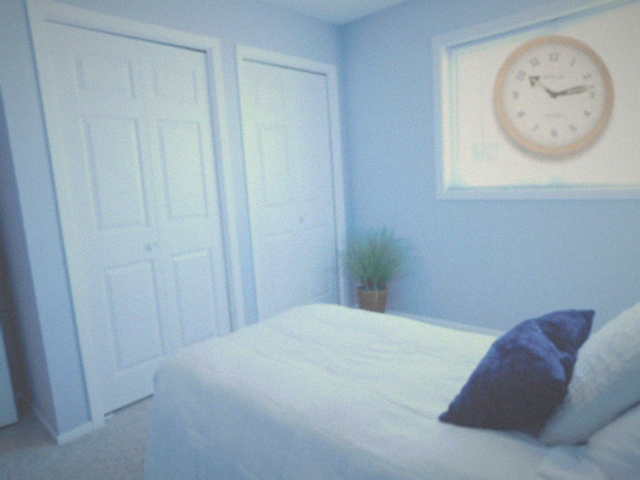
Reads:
h=10 m=13
